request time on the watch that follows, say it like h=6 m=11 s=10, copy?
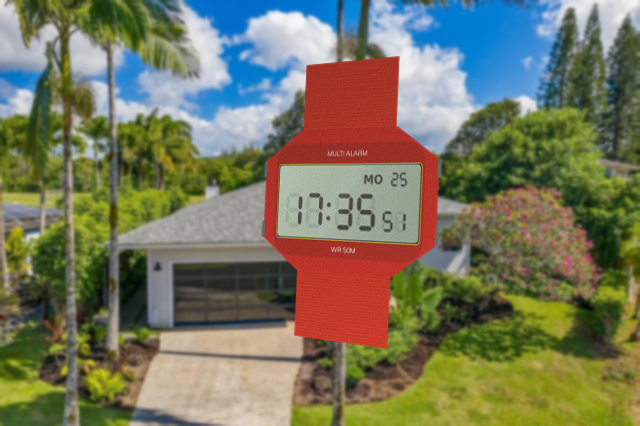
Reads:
h=17 m=35 s=51
